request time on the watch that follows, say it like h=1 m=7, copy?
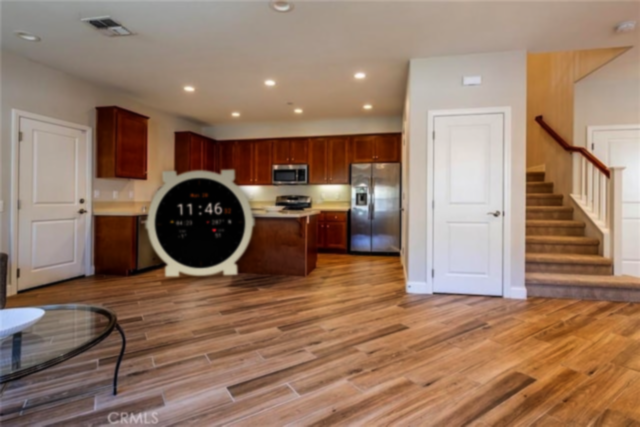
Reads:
h=11 m=46
